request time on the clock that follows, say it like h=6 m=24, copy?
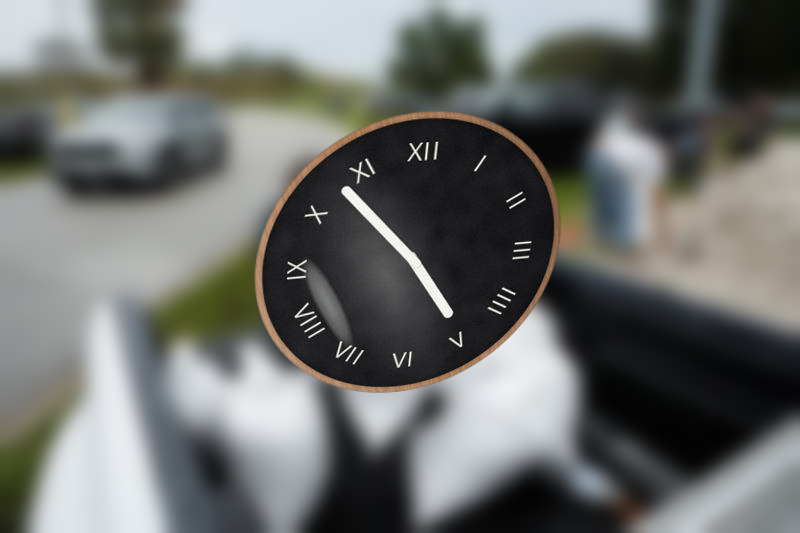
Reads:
h=4 m=53
